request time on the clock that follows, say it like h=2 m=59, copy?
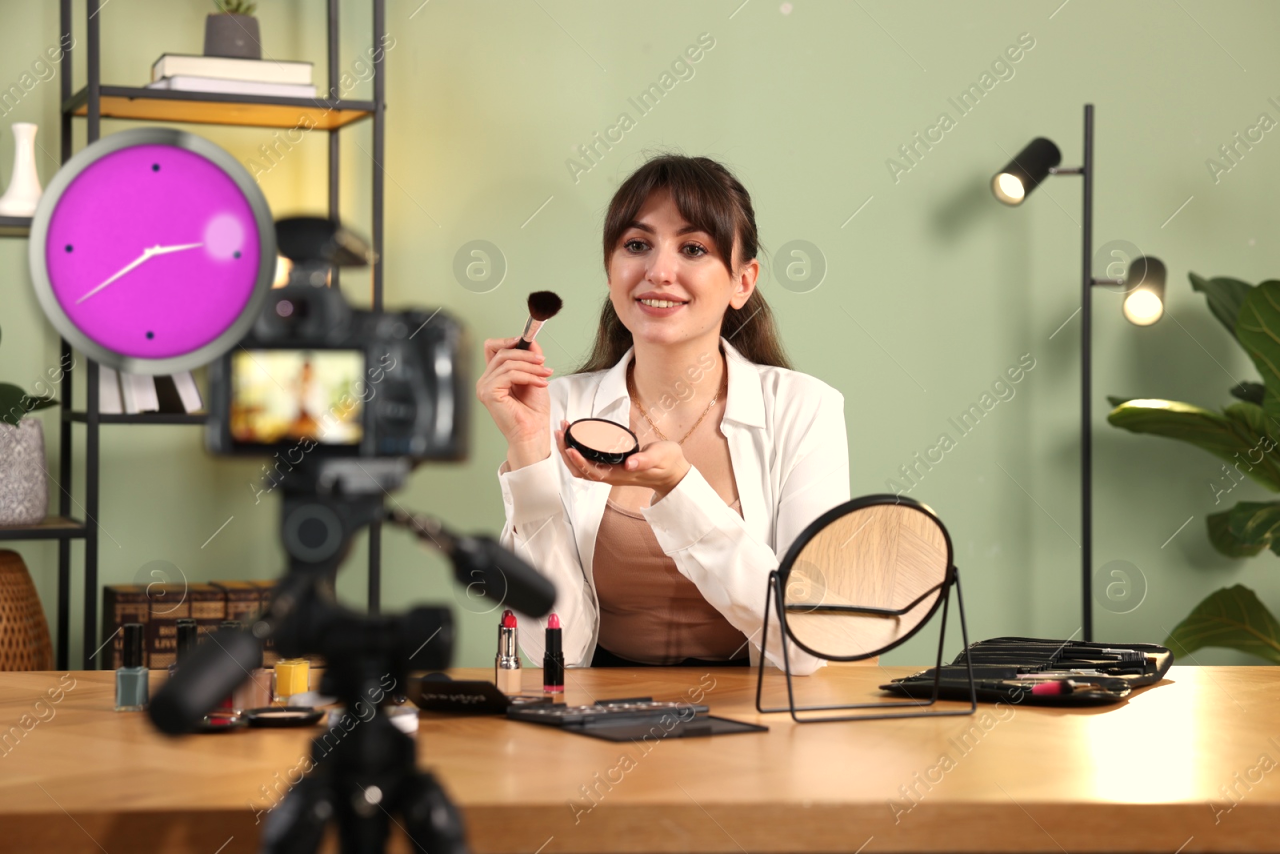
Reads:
h=2 m=39
